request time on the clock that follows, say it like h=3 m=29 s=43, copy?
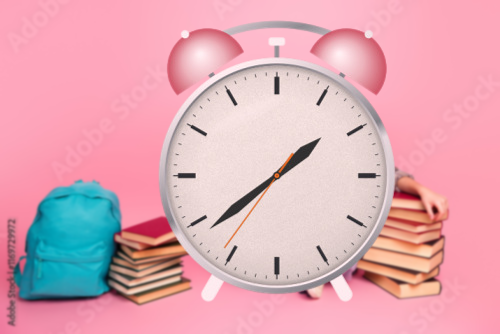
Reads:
h=1 m=38 s=36
